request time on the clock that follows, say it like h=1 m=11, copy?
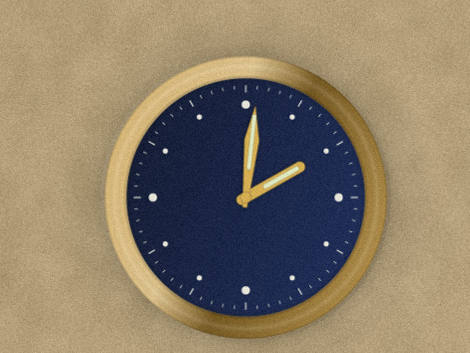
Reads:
h=2 m=1
